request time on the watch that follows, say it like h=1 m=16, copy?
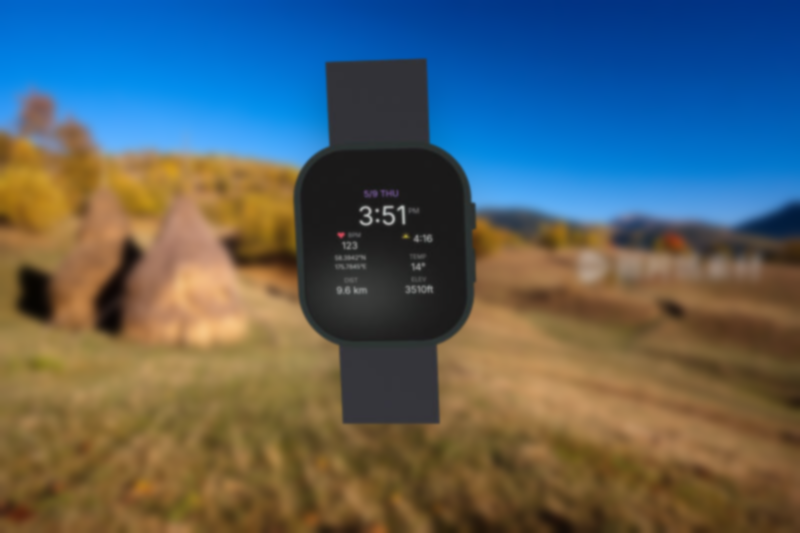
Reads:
h=3 m=51
